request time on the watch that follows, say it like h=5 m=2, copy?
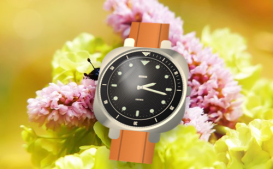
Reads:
h=2 m=17
